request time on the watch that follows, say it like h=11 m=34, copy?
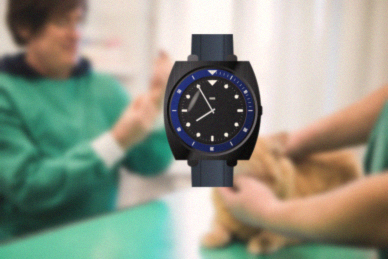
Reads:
h=7 m=55
